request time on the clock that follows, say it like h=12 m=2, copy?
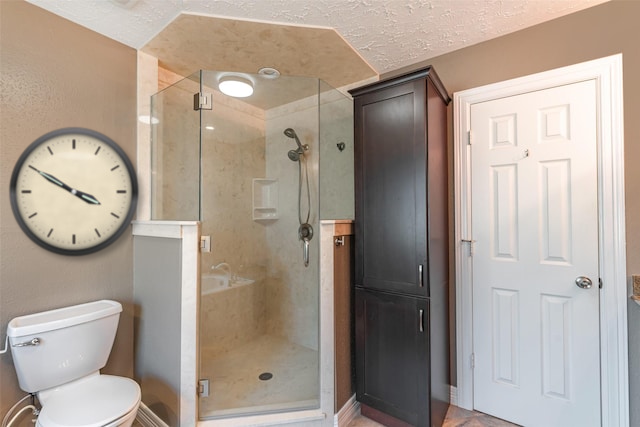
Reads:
h=3 m=50
